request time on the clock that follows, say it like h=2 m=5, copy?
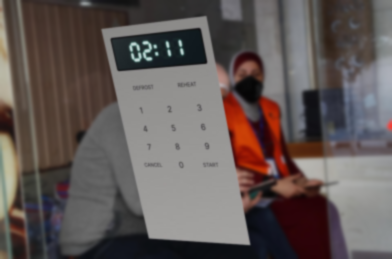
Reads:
h=2 m=11
